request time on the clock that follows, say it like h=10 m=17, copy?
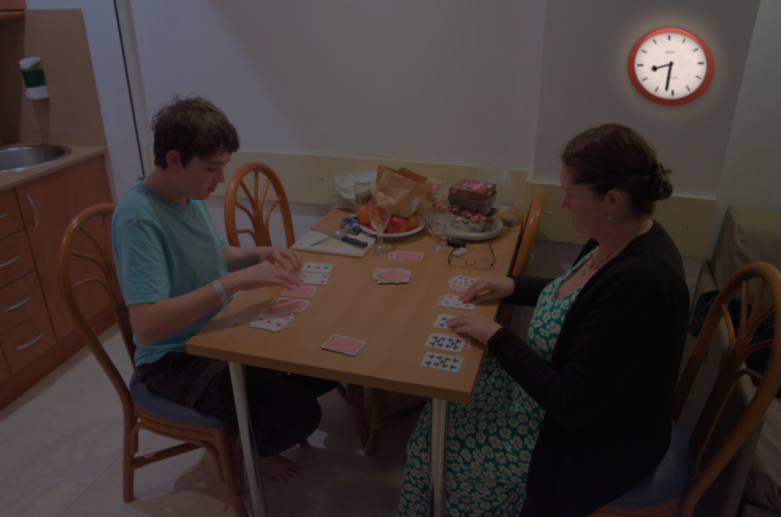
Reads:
h=8 m=32
